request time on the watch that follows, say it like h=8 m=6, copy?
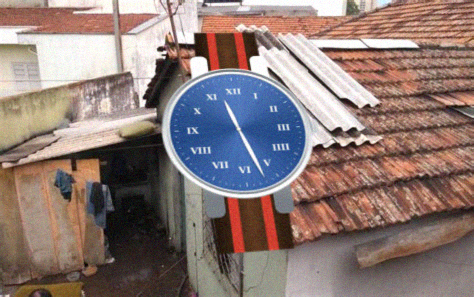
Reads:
h=11 m=27
